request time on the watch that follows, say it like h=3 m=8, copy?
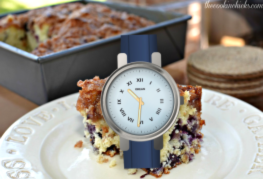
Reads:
h=10 m=31
